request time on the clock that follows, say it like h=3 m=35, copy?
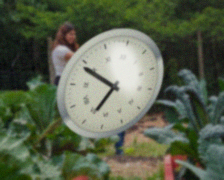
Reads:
h=6 m=49
